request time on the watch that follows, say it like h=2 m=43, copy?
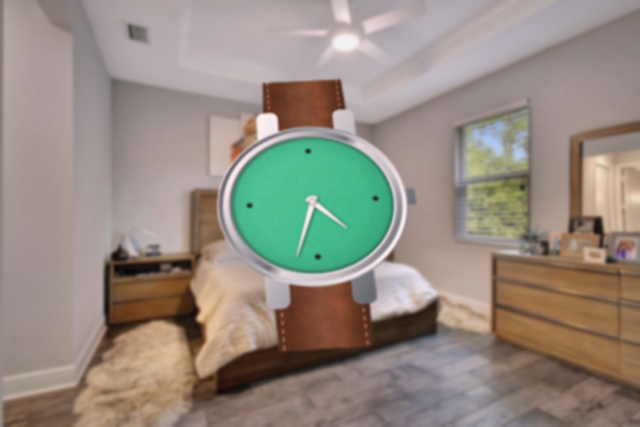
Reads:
h=4 m=33
